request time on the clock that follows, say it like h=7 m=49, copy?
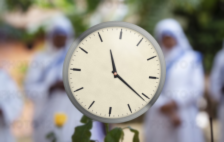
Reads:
h=11 m=21
